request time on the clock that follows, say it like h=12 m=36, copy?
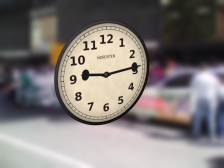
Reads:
h=9 m=14
